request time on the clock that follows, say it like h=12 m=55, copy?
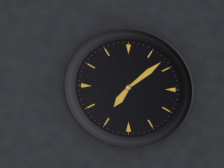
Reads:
h=7 m=8
